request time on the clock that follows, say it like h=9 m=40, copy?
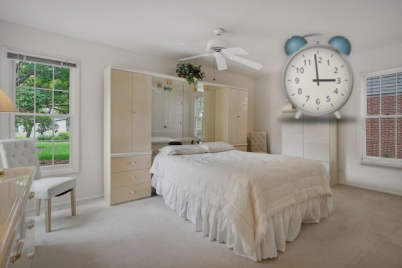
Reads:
h=2 m=59
